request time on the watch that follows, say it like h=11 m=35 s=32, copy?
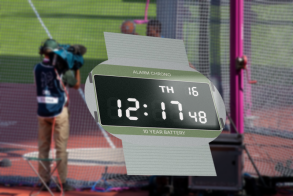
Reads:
h=12 m=17 s=48
